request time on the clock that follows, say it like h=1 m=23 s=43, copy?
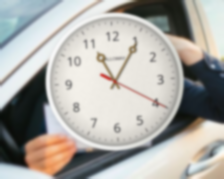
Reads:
h=11 m=5 s=20
